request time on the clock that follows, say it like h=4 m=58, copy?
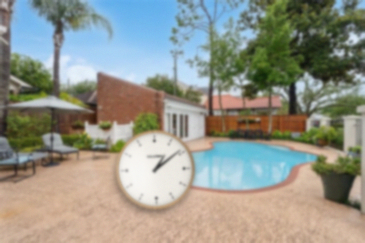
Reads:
h=1 m=9
